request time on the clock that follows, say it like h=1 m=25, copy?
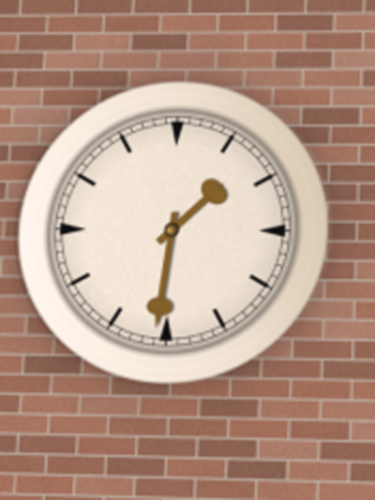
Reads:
h=1 m=31
